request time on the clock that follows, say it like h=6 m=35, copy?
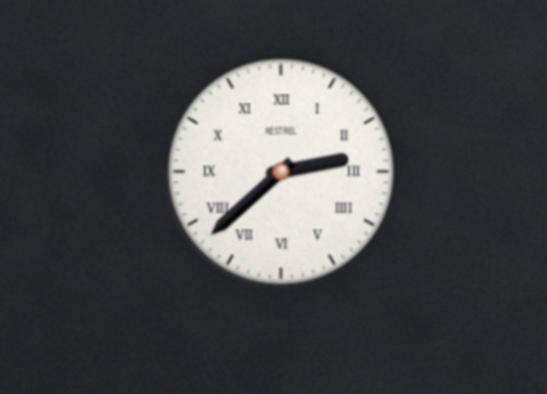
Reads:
h=2 m=38
